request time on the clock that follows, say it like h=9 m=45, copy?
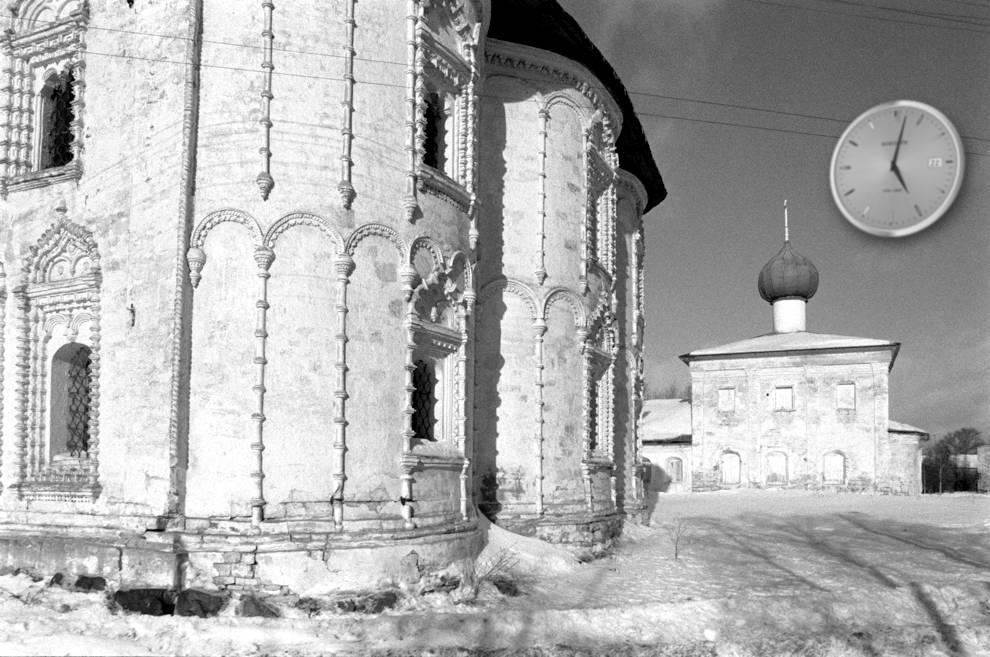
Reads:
h=5 m=2
